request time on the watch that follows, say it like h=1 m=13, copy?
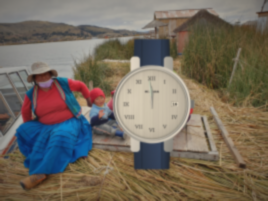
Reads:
h=11 m=59
